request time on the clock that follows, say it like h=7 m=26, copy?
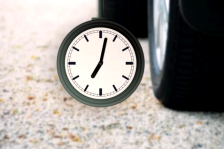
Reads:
h=7 m=2
